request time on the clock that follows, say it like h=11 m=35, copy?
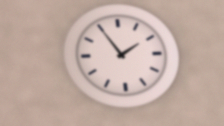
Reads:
h=1 m=55
